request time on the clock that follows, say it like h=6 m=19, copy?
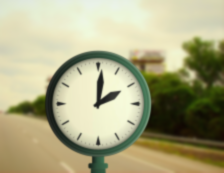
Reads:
h=2 m=1
